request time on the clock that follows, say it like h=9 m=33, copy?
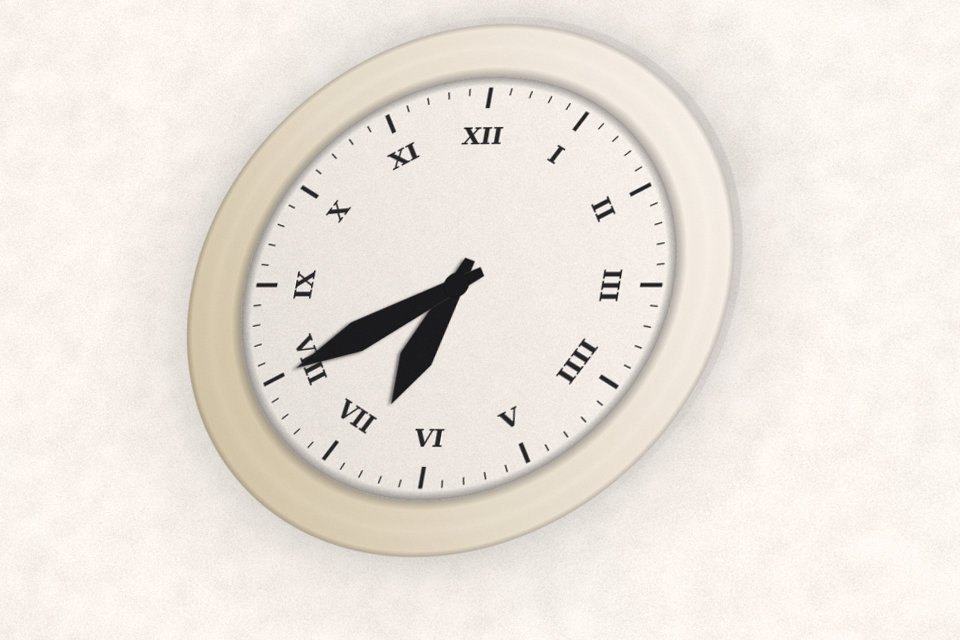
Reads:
h=6 m=40
